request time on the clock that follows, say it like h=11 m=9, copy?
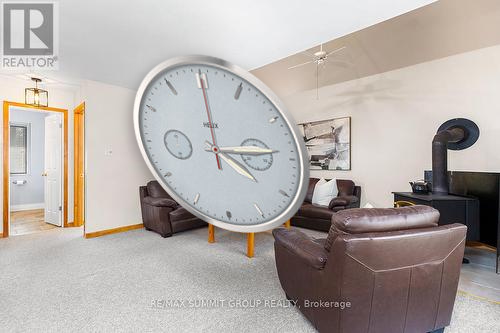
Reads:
h=4 m=14
